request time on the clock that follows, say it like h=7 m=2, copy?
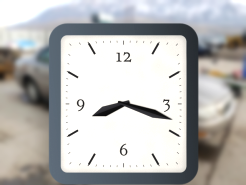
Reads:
h=8 m=18
